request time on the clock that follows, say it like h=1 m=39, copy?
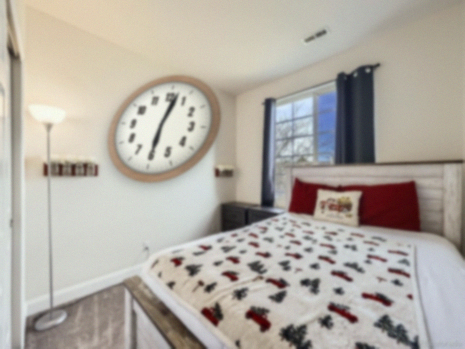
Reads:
h=6 m=2
